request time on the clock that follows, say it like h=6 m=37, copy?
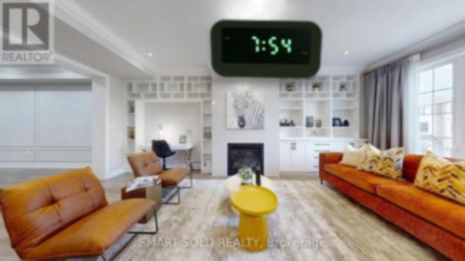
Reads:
h=7 m=54
